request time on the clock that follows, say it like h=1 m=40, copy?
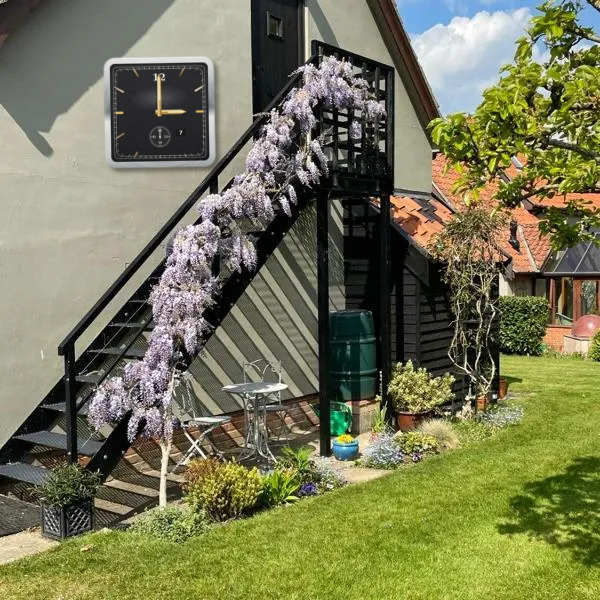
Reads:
h=3 m=0
